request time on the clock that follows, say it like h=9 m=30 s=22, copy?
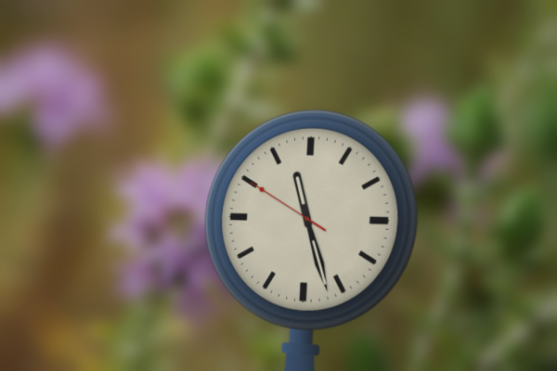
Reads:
h=11 m=26 s=50
